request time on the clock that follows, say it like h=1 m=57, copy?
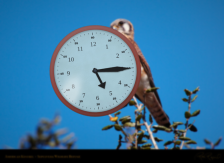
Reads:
h=5 m=15
